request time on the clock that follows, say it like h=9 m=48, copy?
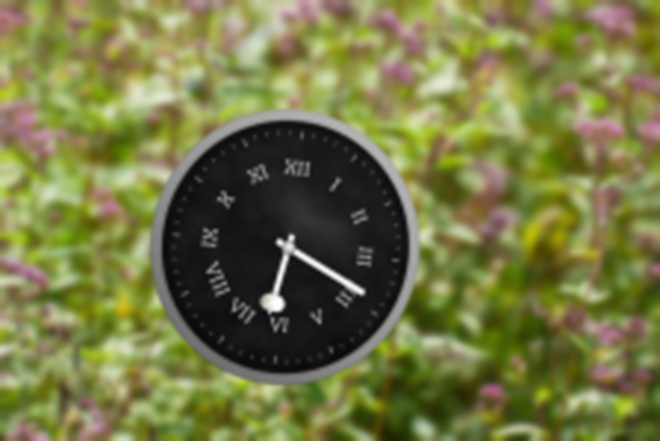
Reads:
h=6 m=19
